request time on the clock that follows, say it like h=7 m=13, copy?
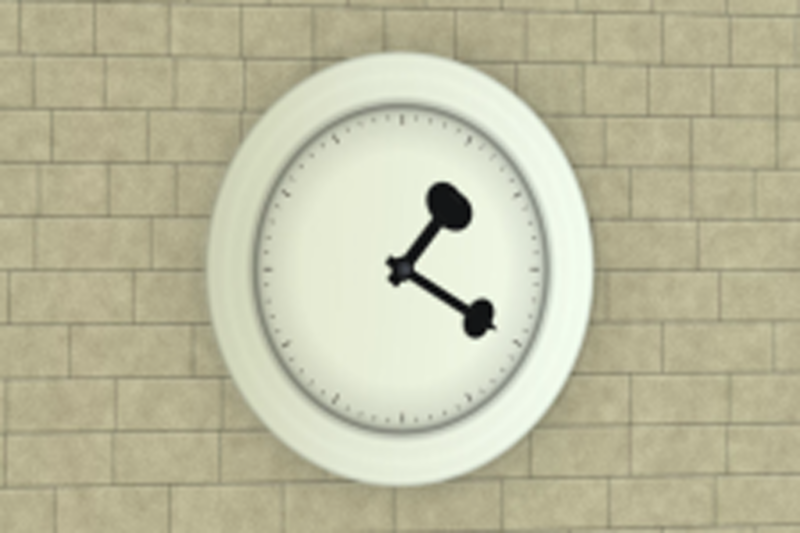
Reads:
h=1 m=20
